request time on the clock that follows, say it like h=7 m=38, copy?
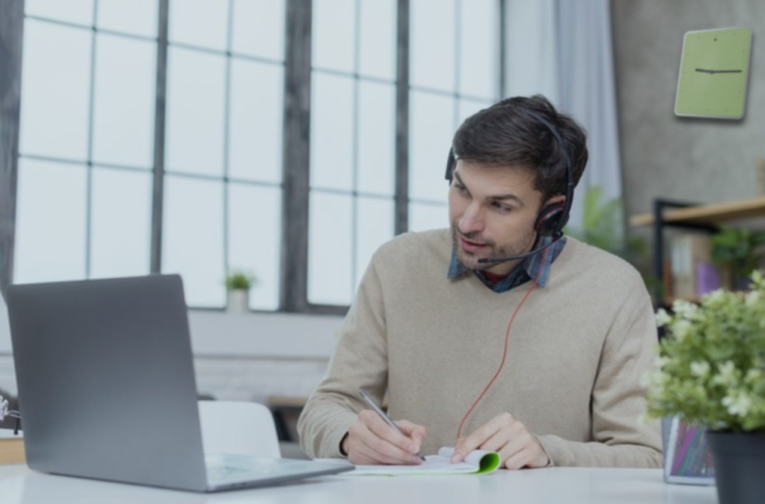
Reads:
h=9 m=15
